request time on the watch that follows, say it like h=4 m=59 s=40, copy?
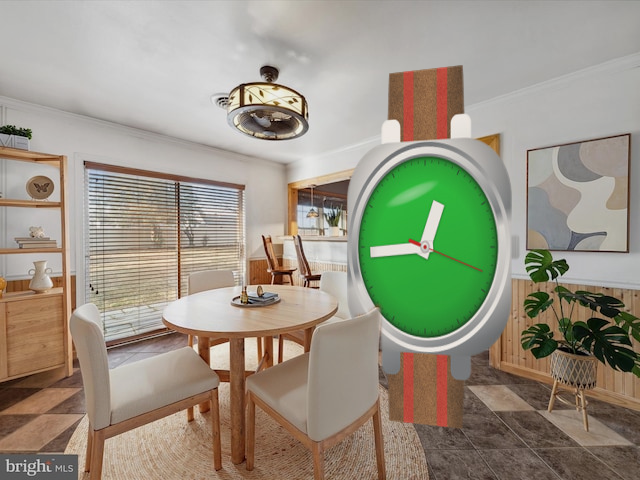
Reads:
h=12 m=44 s=18
